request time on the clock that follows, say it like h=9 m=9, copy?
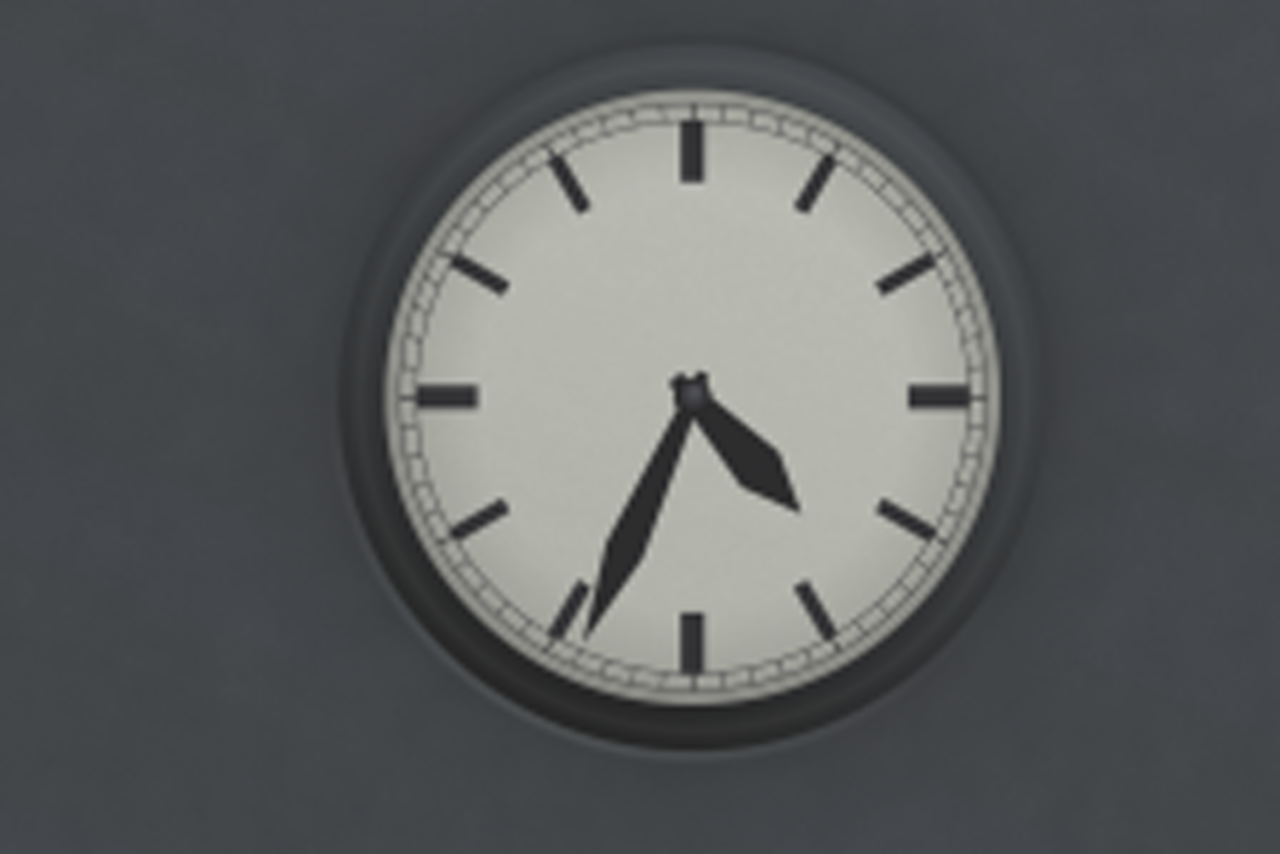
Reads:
h=4 m=34
